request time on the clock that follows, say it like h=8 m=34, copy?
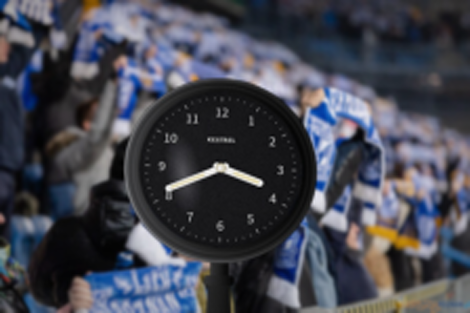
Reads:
h=3 m=41
